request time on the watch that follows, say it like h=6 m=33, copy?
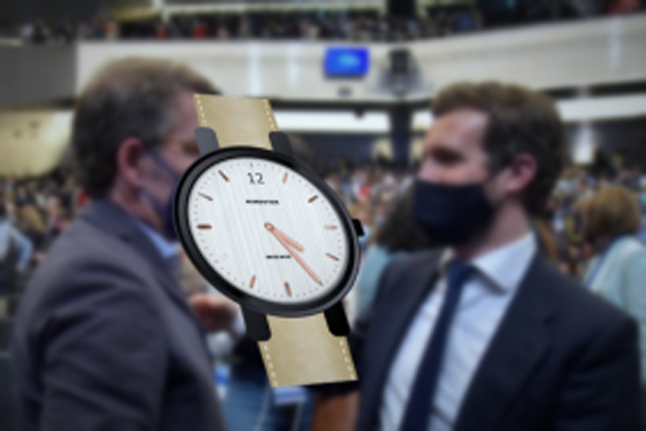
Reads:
h=4 m=25
